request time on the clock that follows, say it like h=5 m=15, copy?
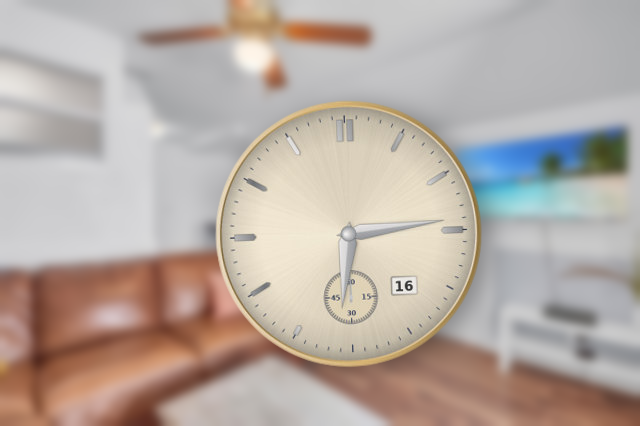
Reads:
h=6 m=14
